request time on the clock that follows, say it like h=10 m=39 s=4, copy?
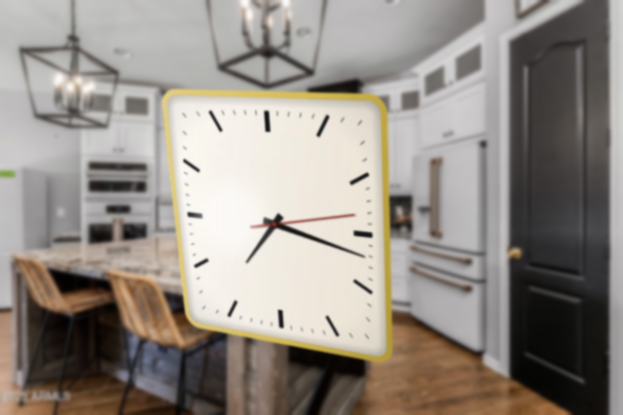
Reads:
h=7 m=17 s=13
